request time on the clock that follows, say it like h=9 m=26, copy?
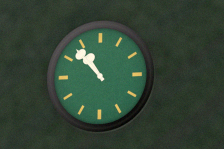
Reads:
h=10 m=53
